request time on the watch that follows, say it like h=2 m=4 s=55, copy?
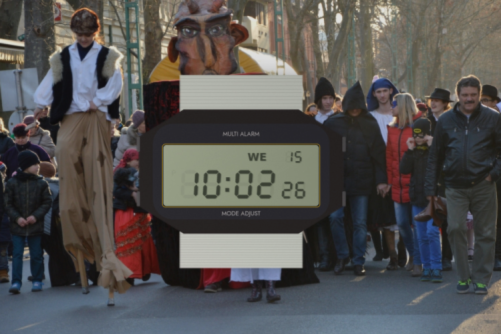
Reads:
h=10 m=2 s=26
